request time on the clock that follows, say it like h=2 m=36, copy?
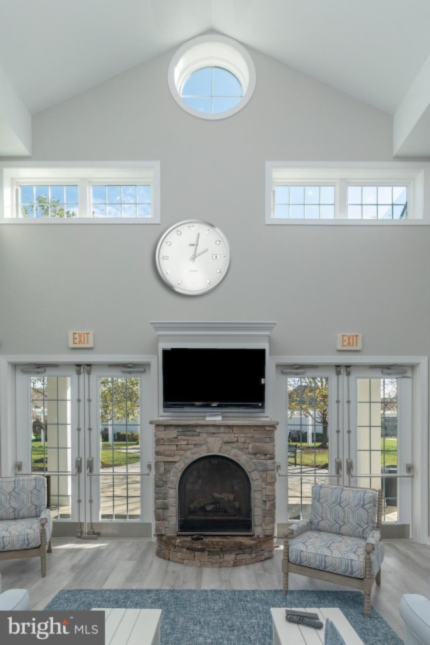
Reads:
h=2 m=2
